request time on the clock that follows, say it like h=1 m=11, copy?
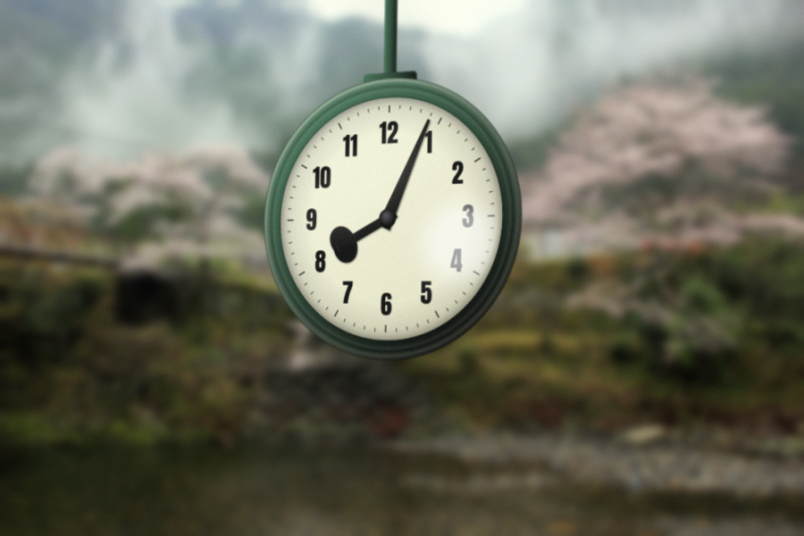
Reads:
h=8 m=4
